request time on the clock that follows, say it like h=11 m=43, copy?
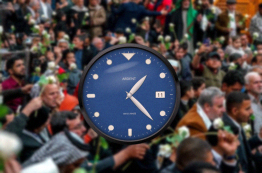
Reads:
h=1 m=23
